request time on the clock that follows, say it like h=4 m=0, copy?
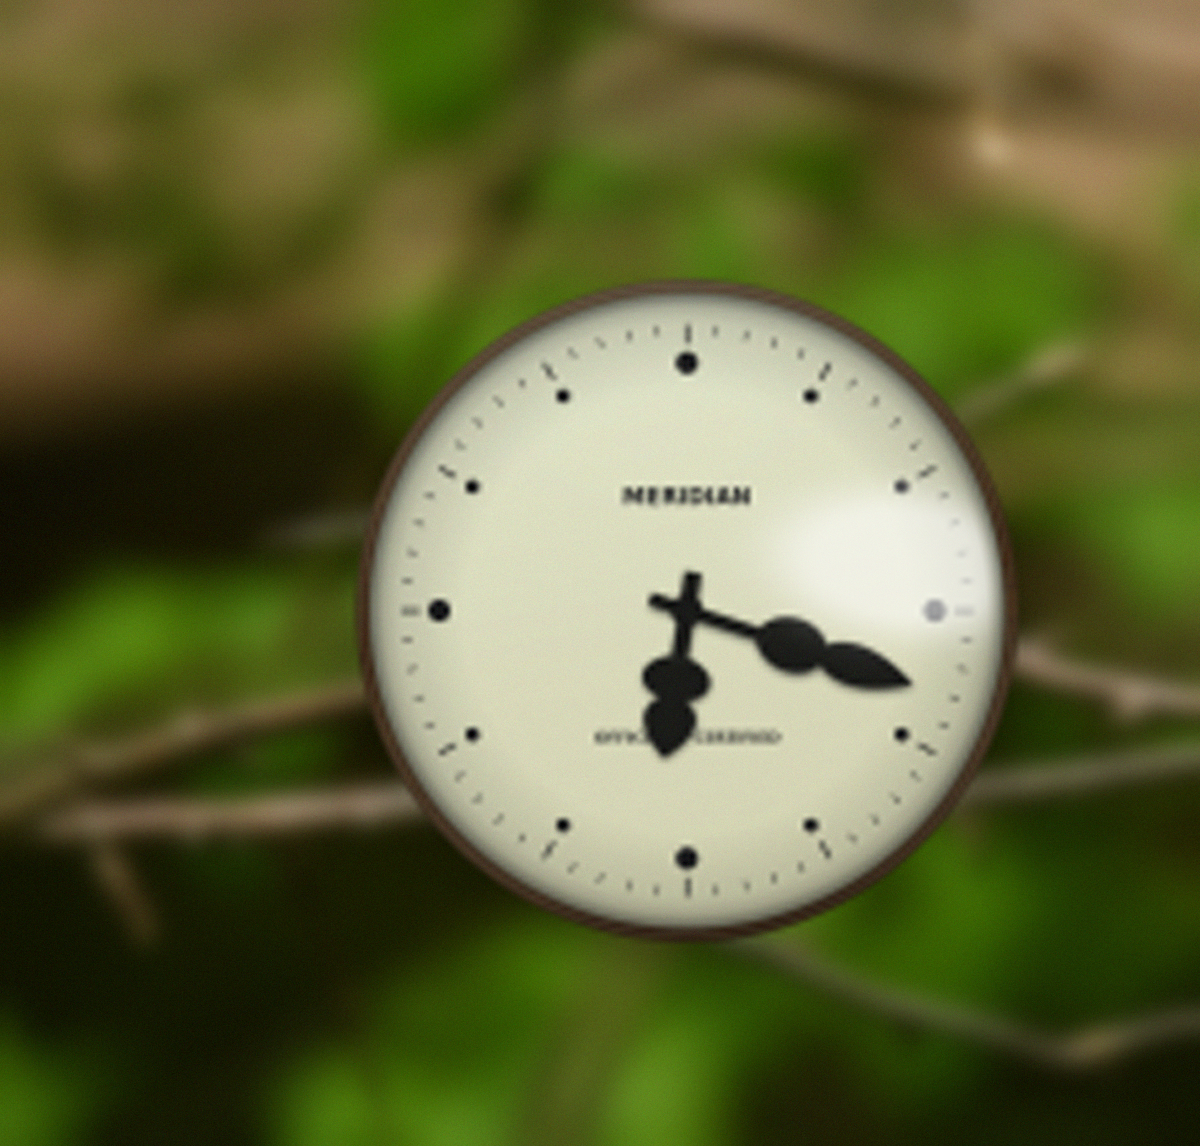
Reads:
h=6 m=18
